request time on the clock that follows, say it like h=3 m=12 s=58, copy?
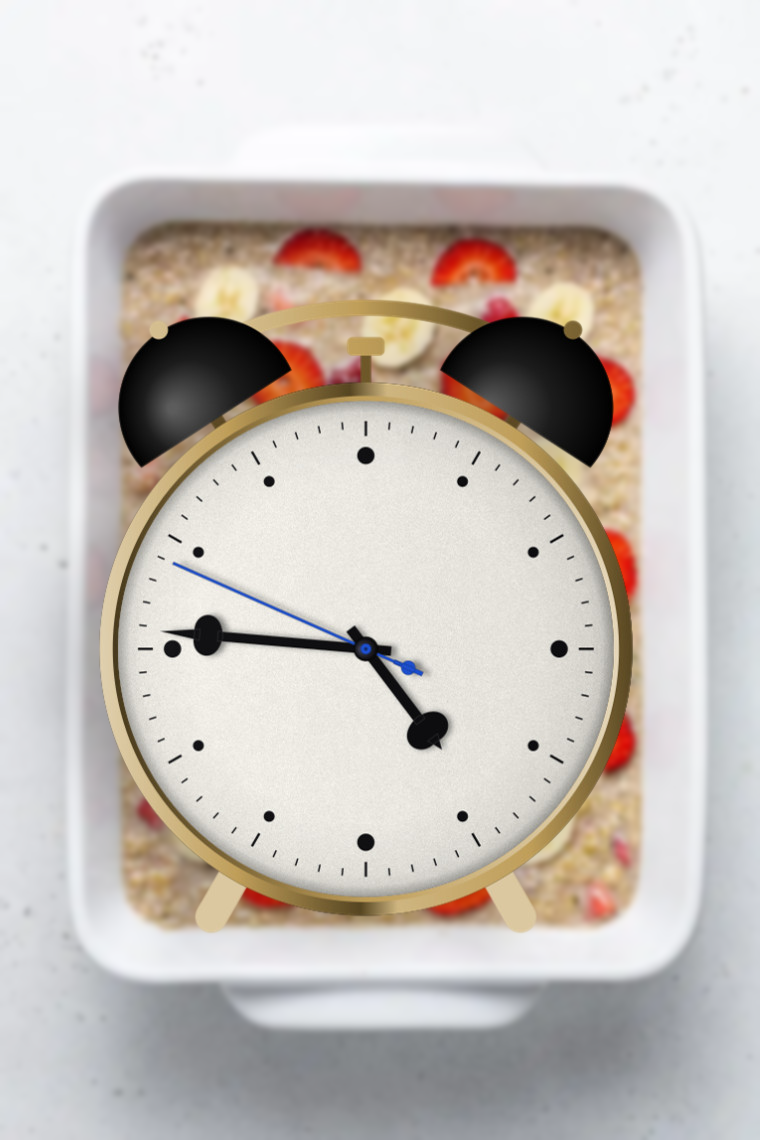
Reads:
h=4 m=45 s=49
